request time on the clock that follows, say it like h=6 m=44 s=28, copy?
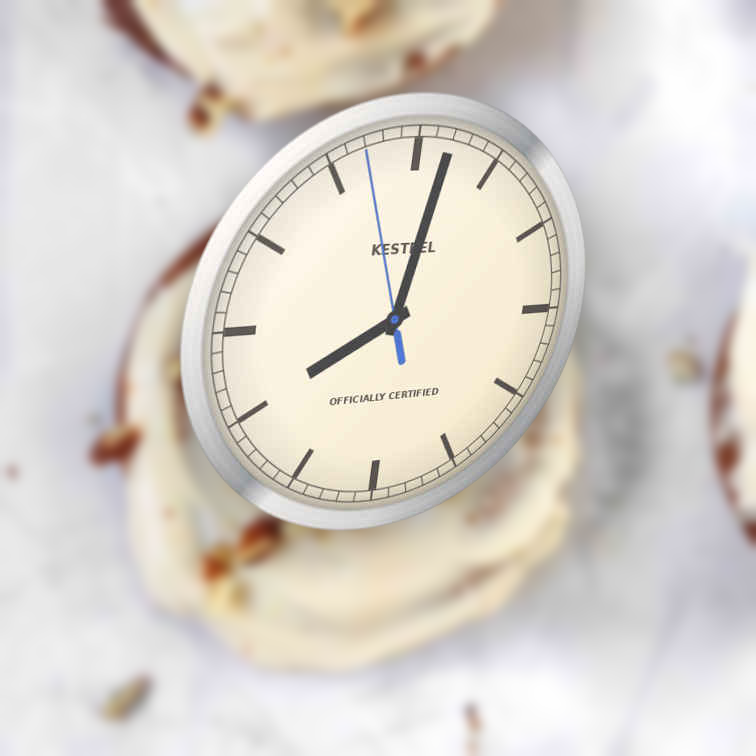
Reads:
h=8 m=1 s=57
